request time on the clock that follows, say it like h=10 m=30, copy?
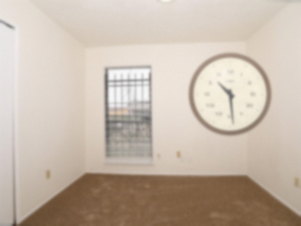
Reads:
h=10 m=29
